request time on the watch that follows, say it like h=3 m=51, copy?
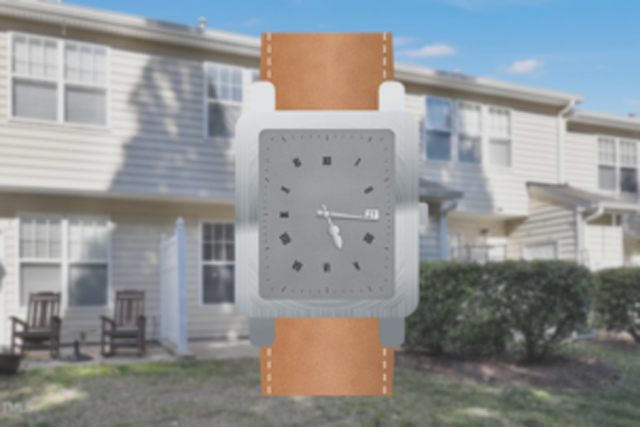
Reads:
h=5 m=16
